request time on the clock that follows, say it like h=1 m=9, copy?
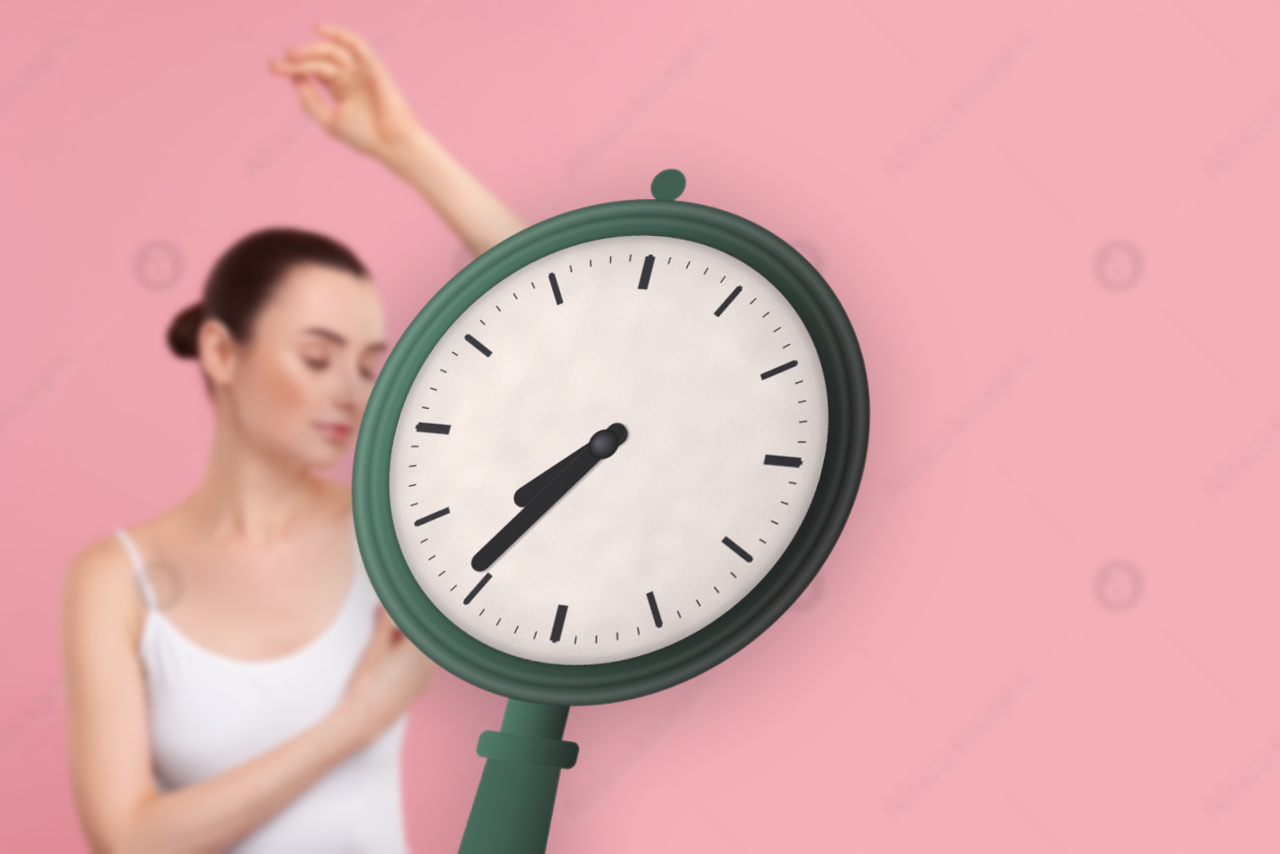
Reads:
h=7 m=36
